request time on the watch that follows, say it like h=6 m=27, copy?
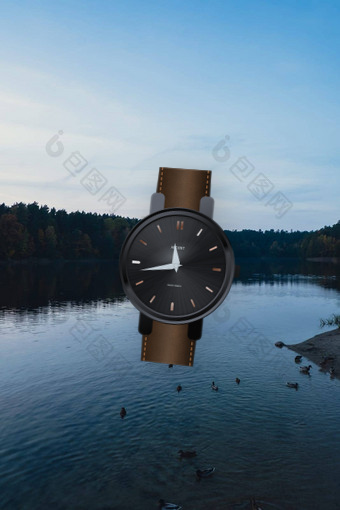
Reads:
h=11 m=43
